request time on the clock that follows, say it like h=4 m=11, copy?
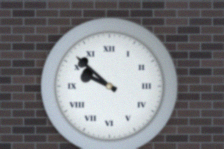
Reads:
h=9 m=52
